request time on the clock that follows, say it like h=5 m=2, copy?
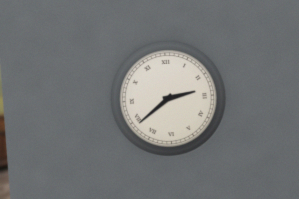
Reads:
h=2 m=39
